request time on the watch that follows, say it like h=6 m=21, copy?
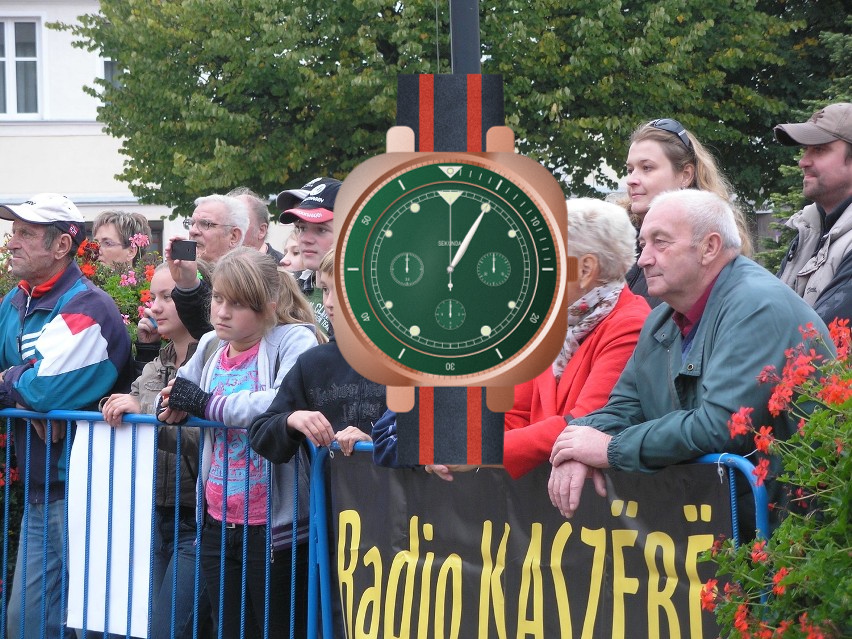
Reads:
h=1 m=5
